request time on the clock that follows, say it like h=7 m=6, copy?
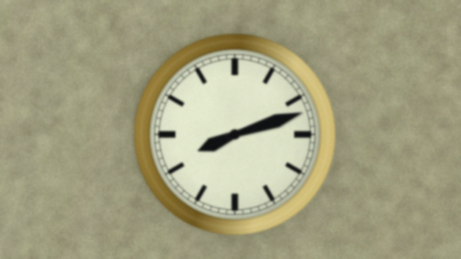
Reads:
h=8 m=12
